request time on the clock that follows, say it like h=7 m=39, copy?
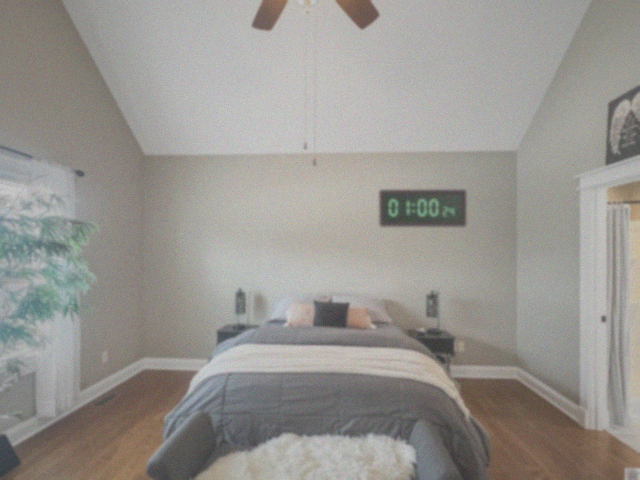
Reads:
h=1 m=0
